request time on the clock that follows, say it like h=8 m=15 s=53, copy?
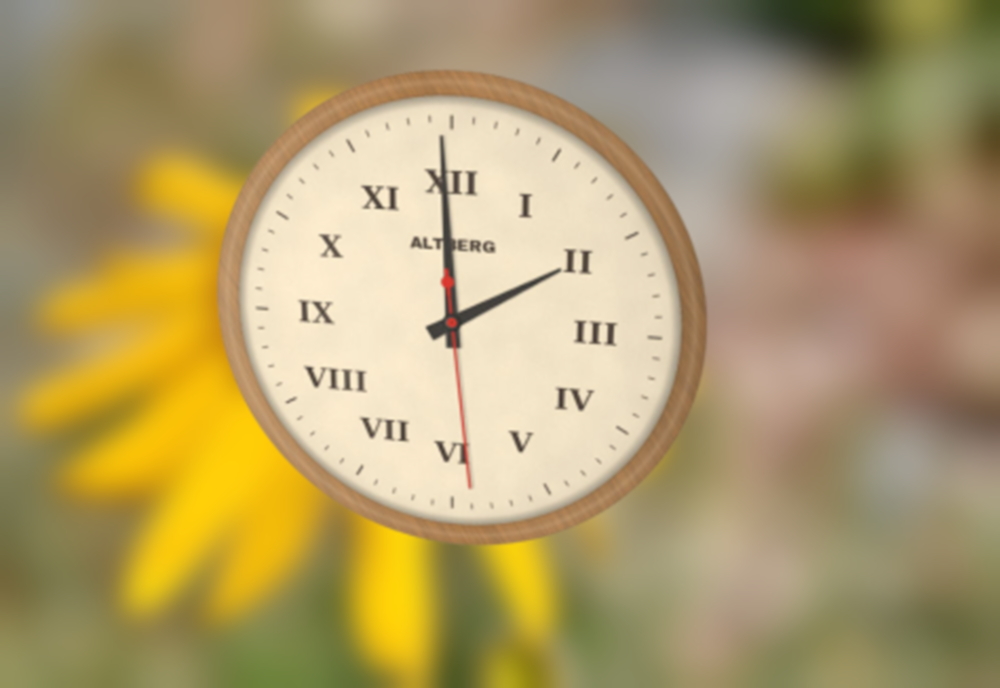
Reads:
h=1 m=59 s=29
